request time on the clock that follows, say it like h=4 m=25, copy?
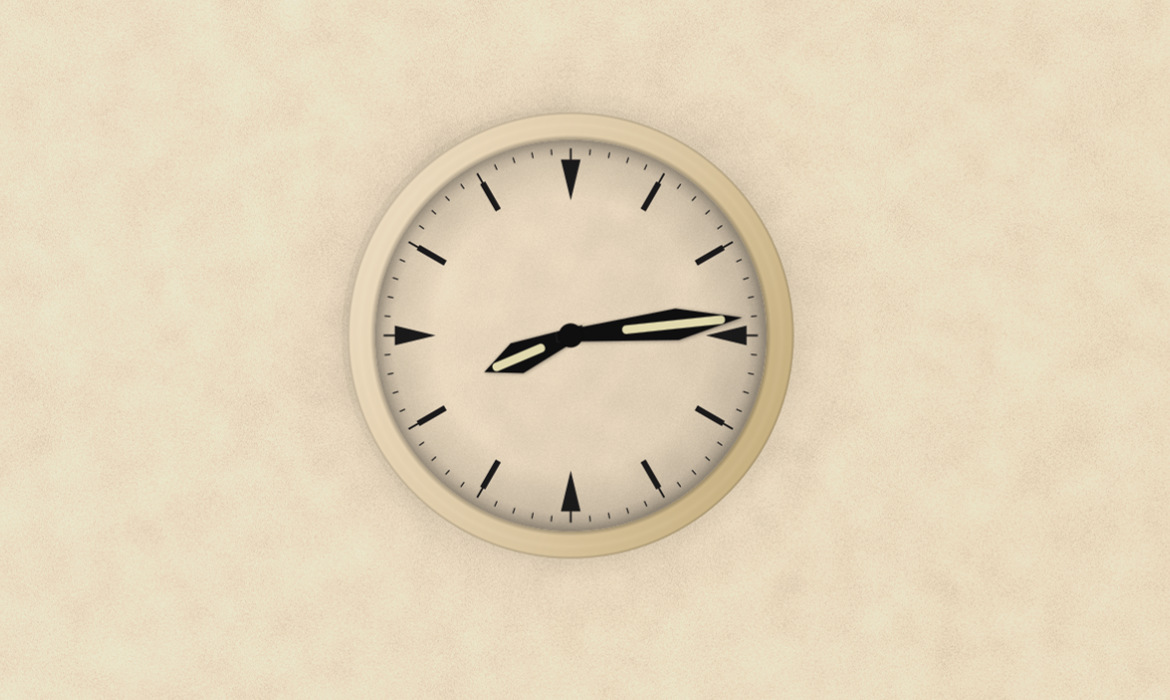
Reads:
h=8 m=14
